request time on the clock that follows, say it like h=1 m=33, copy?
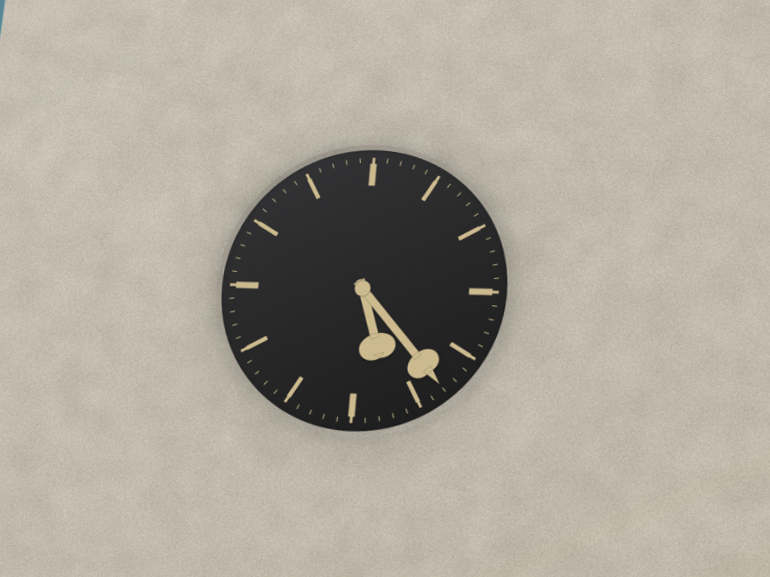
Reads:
h=5 m=23
